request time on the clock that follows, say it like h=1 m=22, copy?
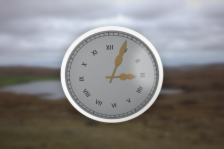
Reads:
h=3 m=4
